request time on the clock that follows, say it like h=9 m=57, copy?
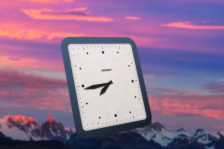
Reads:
h=7 m=44
